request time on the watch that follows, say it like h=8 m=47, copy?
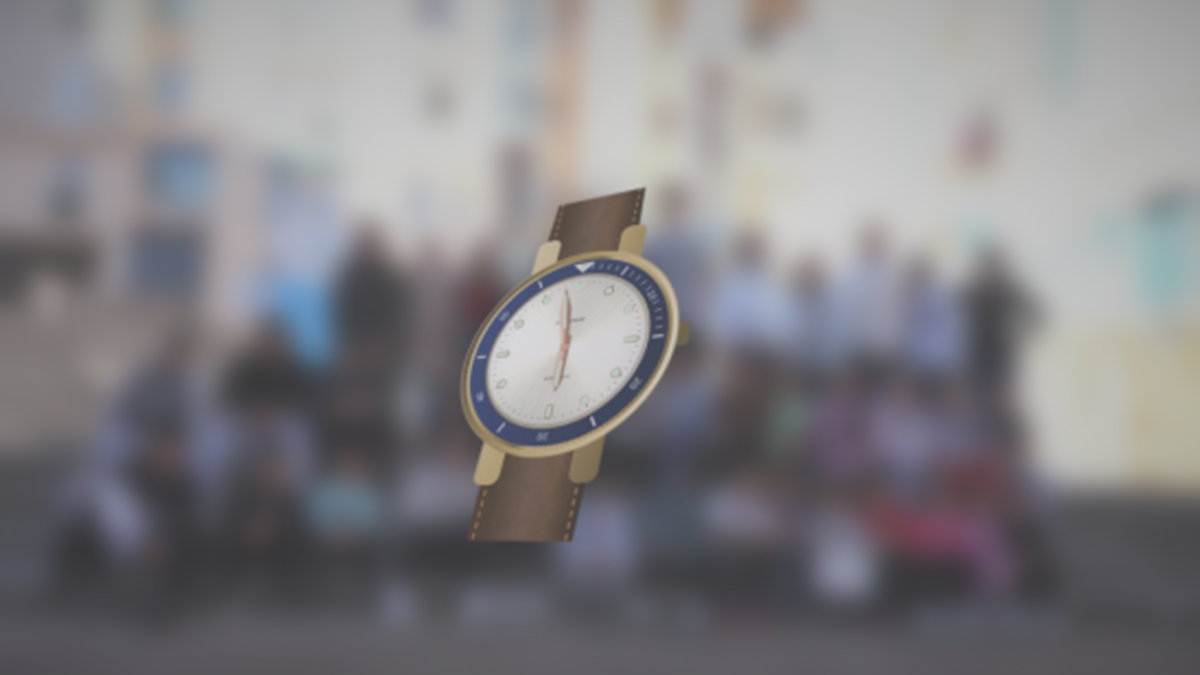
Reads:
h=5 m=58
